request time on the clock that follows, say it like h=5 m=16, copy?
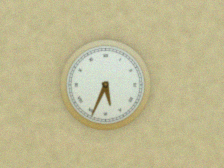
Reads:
h=5 m=34
